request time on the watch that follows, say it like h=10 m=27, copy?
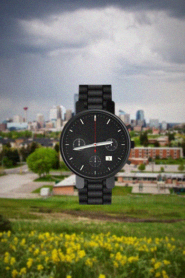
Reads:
h=2 m=43
